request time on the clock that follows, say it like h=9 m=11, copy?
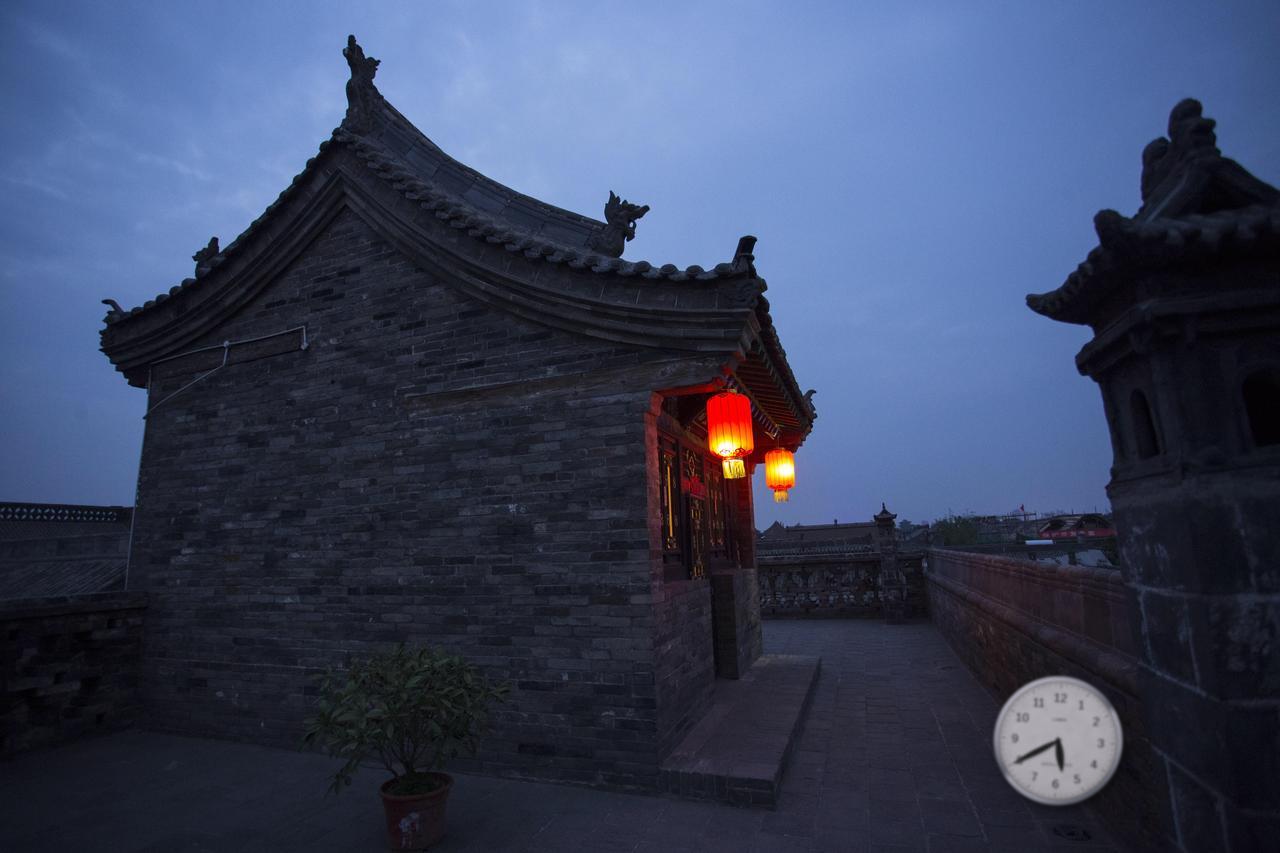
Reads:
h=5 m=40
